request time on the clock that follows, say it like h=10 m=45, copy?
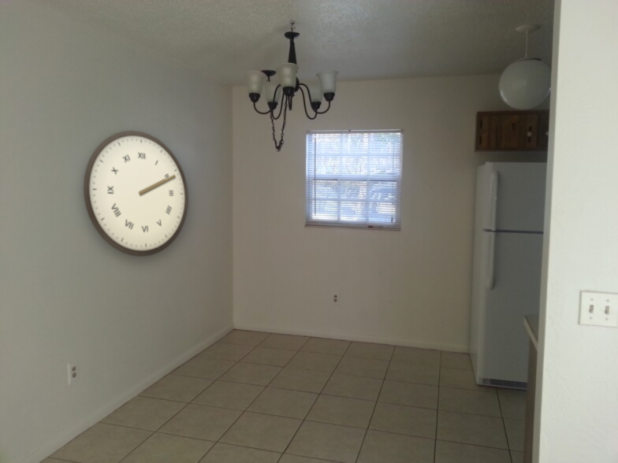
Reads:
h=2 m=11
